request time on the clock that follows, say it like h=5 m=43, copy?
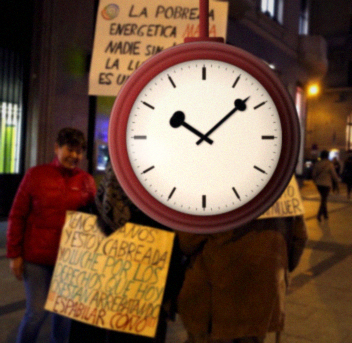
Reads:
h=10 m=8
